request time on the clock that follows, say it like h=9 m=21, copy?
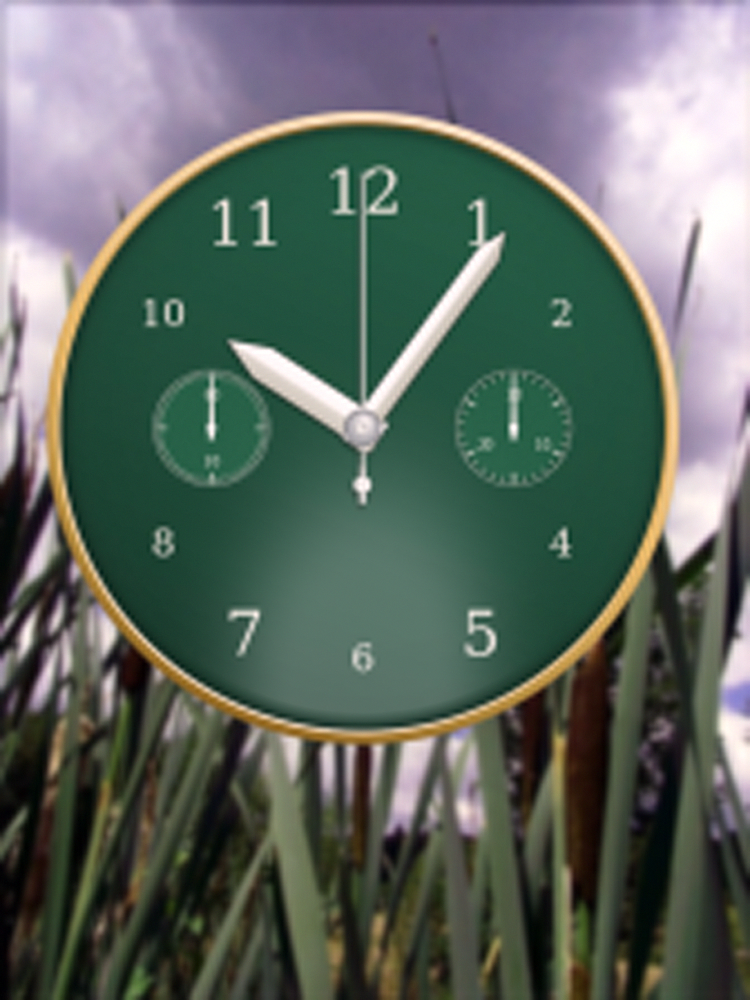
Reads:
h=10 m=6
